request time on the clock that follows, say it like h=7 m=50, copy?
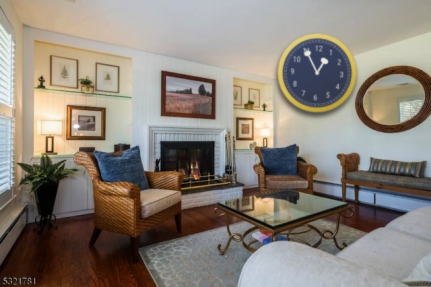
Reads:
h=12 m=55
